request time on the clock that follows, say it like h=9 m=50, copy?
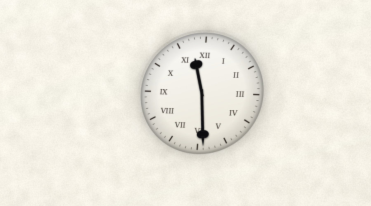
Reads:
h=11 m=29
